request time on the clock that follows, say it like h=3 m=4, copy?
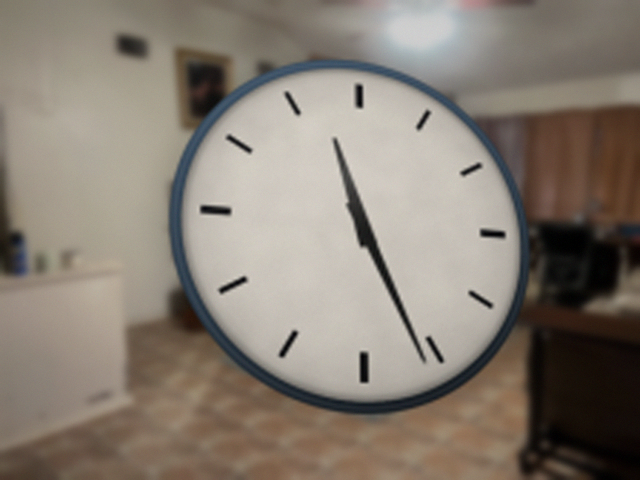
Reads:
h=11 m=26
